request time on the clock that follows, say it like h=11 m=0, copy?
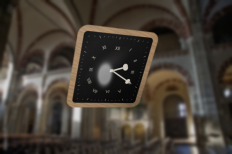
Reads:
h=2 m=20
